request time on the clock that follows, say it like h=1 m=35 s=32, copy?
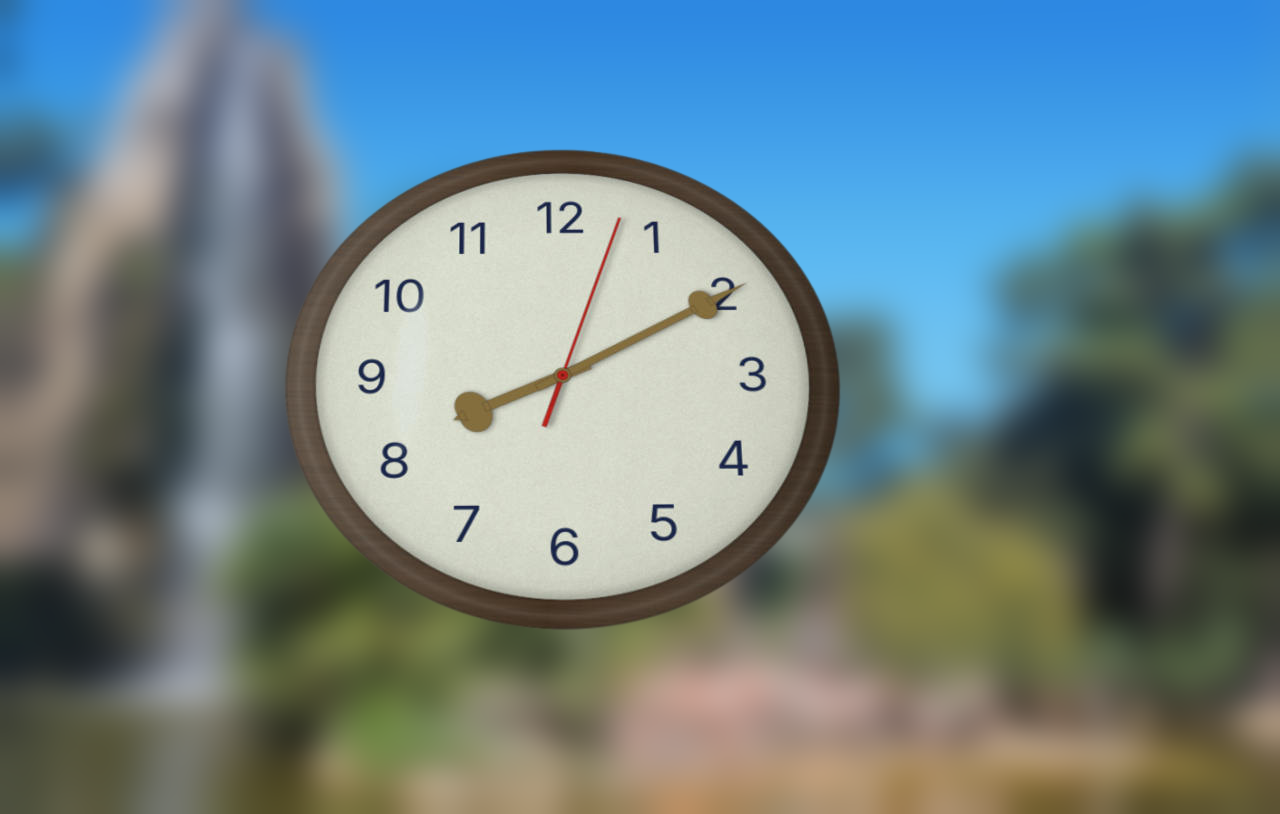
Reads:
h=8 m=10 s=3
